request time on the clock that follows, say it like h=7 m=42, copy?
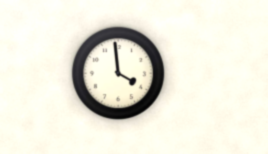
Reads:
h=3 m=59
